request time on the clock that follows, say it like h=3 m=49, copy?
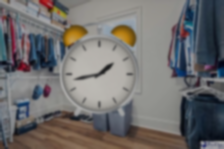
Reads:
h=1 m=43
